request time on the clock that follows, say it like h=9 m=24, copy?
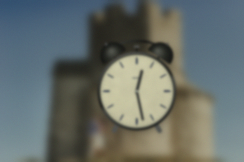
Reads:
h=12 m=28
